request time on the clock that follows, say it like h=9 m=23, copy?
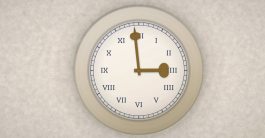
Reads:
h=2 m=59
